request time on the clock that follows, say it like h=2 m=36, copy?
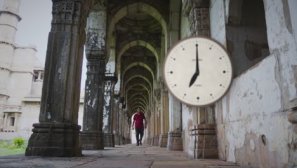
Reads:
h=7 m=0
